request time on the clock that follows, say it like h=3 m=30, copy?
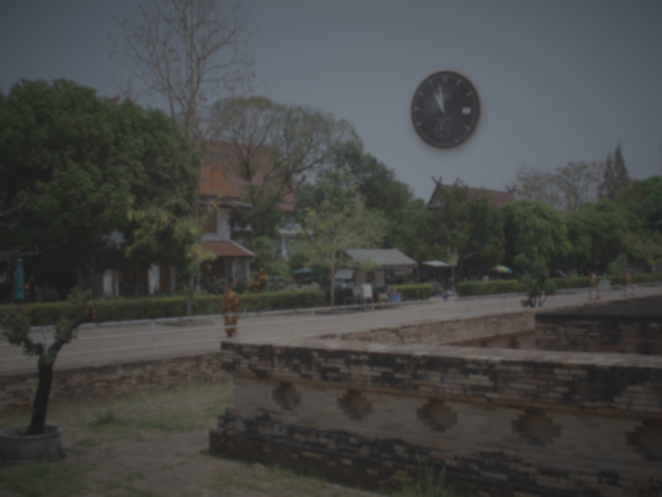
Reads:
h=10 m=58
